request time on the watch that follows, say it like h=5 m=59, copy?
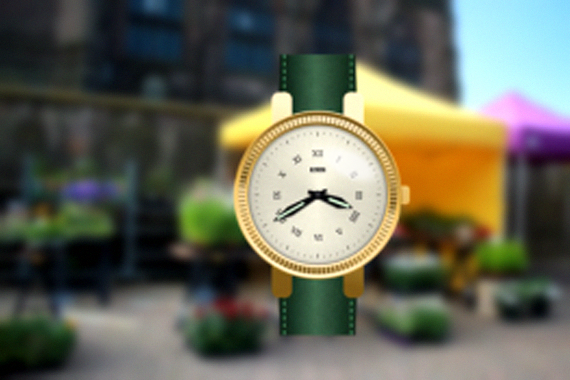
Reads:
h=3 m=40
